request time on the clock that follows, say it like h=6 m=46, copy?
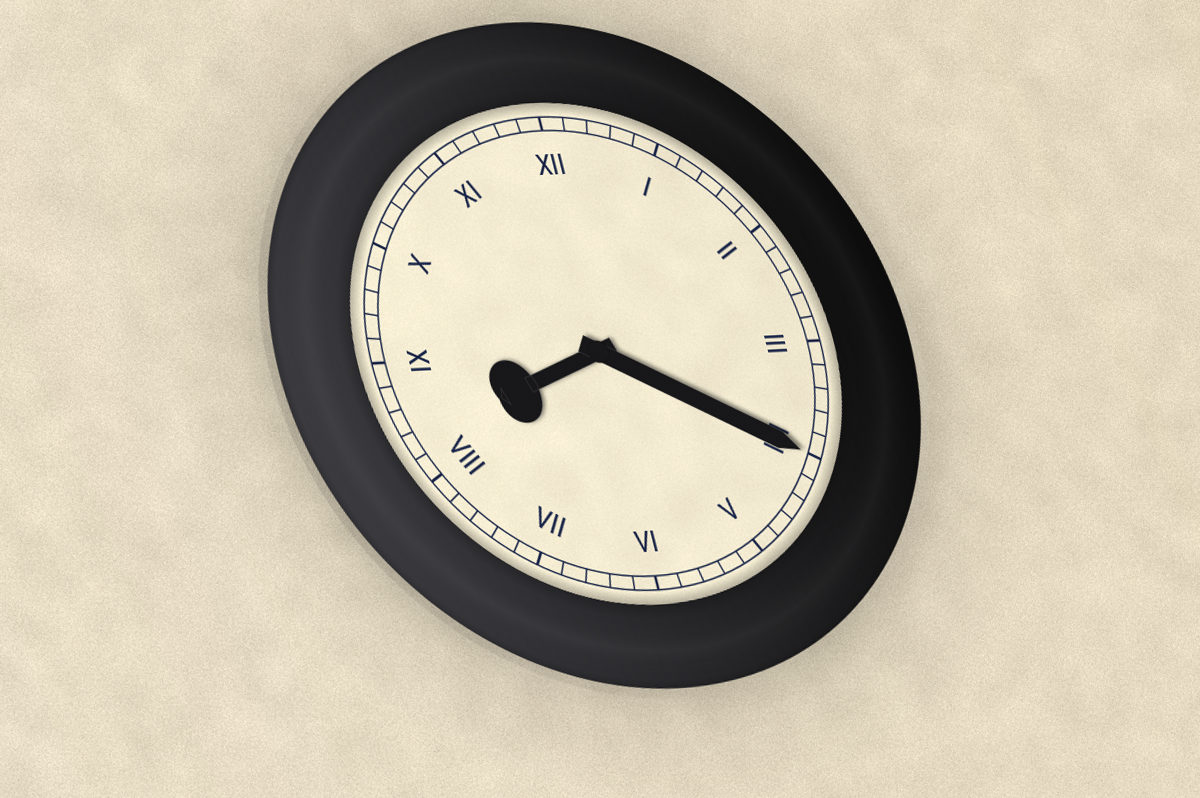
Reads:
h=8 m=20
